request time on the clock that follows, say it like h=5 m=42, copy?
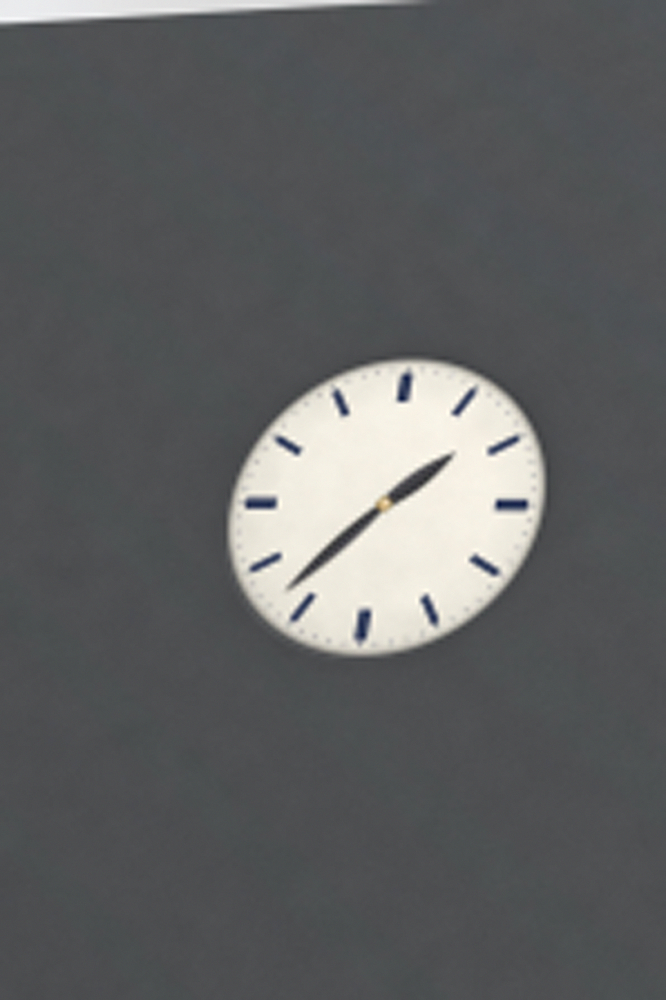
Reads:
h=1 m=37
